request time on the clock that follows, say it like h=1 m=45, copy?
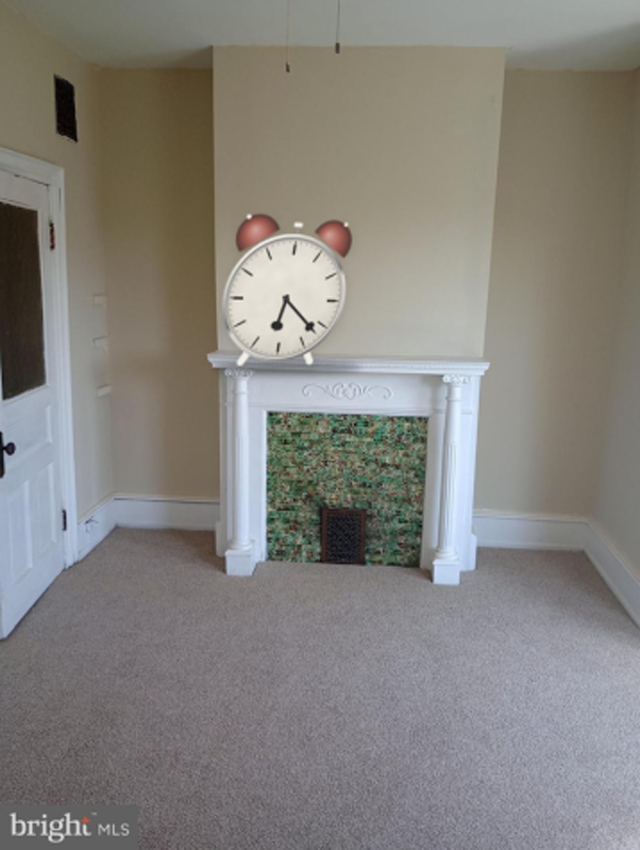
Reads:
h=6 m=22
